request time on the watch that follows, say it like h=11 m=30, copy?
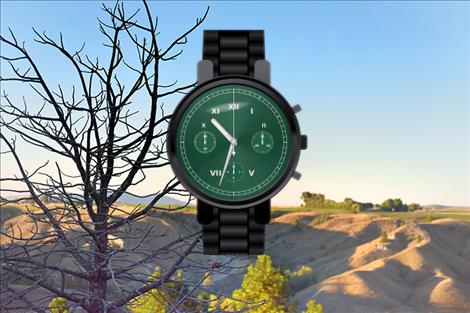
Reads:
h=10 m=33
